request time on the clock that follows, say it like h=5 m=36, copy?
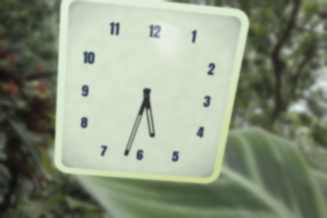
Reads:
h=5 m=32
